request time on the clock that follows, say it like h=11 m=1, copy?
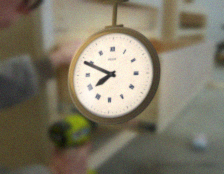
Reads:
h=7 m=49
